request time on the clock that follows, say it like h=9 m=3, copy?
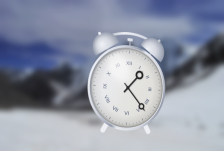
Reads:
h=1 m=23
